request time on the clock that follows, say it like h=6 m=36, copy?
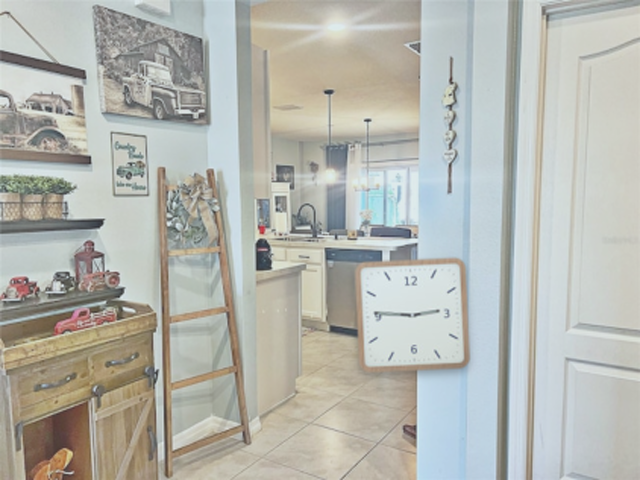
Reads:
h=2 m=46
